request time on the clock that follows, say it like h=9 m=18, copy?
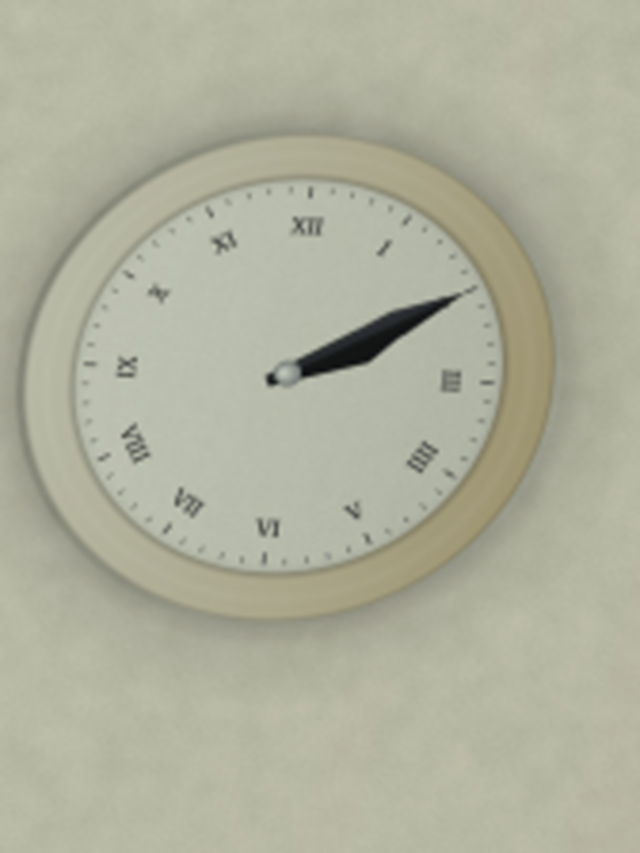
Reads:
h=2 m=10
